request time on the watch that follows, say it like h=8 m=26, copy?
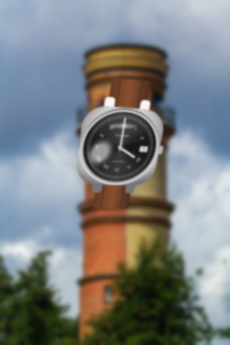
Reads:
h=4 m=0
